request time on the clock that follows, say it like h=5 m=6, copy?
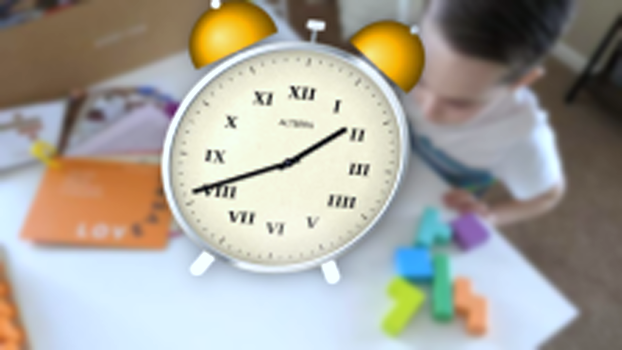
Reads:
h=1 m=41
